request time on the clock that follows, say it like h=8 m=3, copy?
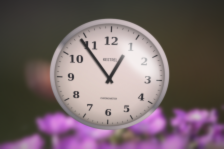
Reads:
h=12 m=54
